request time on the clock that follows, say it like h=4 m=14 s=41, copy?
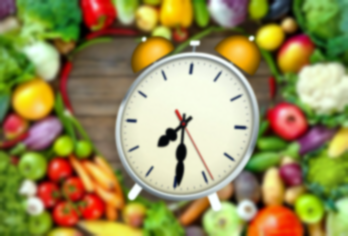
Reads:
h=7 m=29 s=24
